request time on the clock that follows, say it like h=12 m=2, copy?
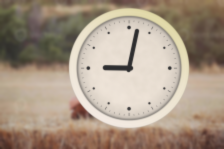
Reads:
h=9 m=2
